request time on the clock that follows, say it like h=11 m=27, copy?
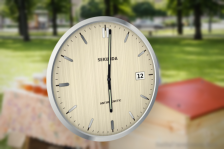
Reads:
h=6 m=1
